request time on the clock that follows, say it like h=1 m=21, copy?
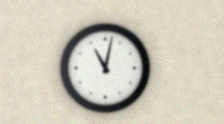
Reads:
h=11 m=2
